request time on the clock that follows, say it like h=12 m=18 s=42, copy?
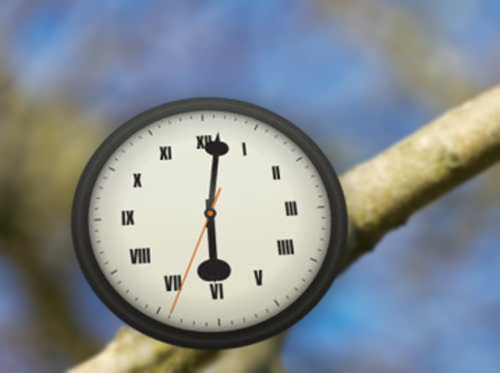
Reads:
h=6 m=1 s=34
